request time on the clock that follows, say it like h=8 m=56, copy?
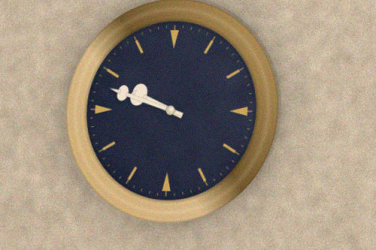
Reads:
h=9 m=48
